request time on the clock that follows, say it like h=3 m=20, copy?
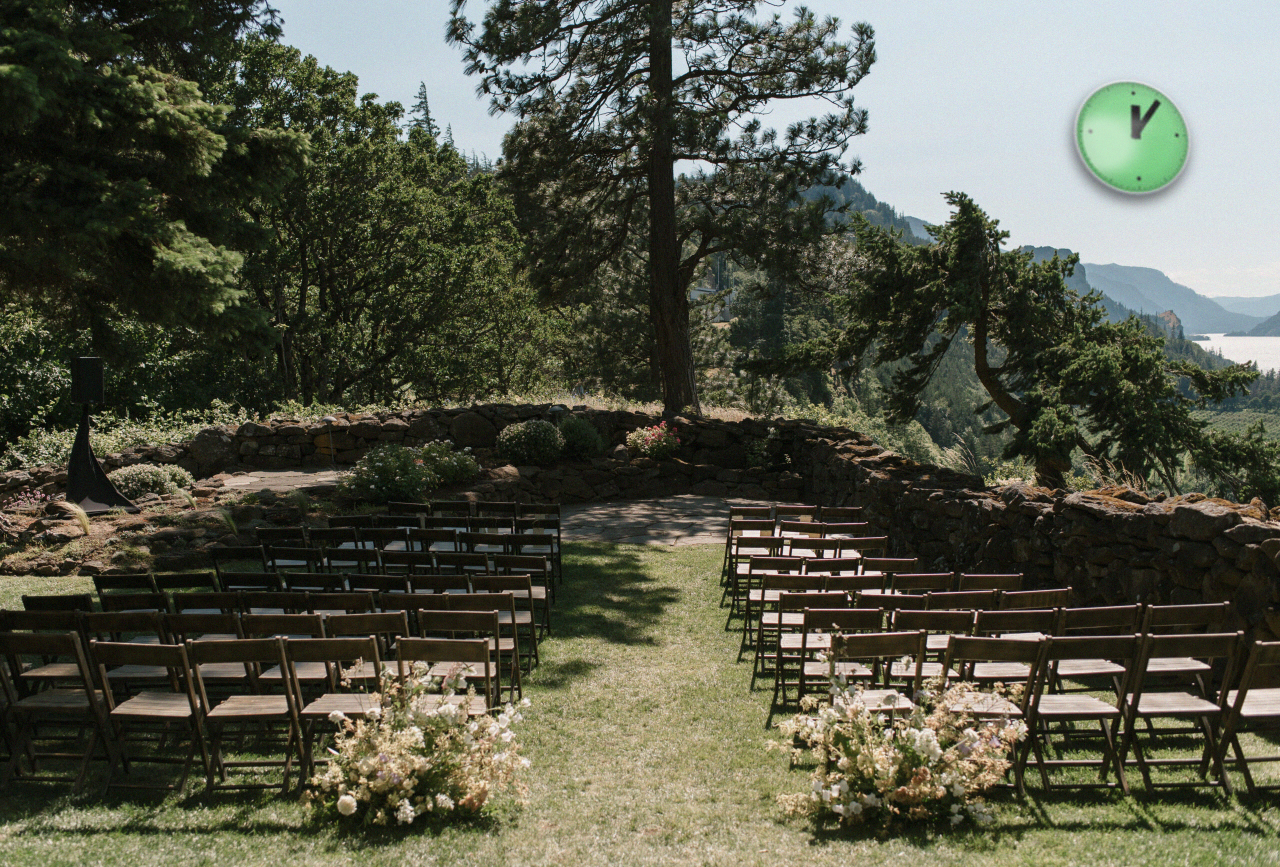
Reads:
h=12 m=6
